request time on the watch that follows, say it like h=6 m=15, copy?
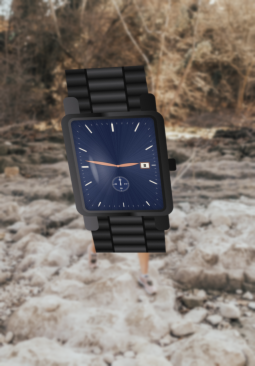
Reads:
h=2 m=47
